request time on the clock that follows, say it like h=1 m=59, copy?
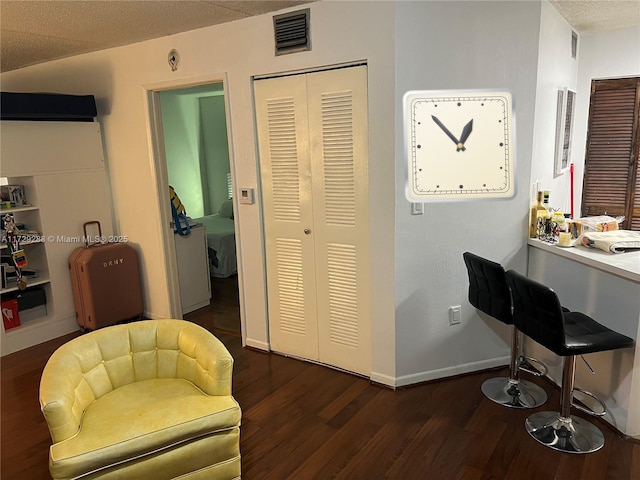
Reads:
h=12 m=53
